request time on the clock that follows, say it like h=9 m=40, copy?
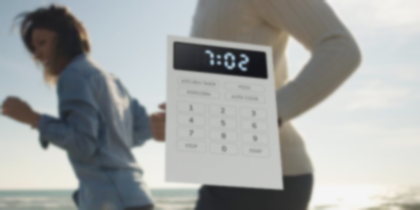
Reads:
h=7 m=2
